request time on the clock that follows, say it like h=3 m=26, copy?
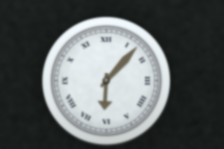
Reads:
h=6 m=7
